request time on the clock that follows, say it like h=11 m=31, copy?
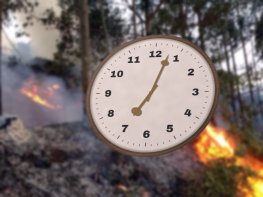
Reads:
h=7 m=3
